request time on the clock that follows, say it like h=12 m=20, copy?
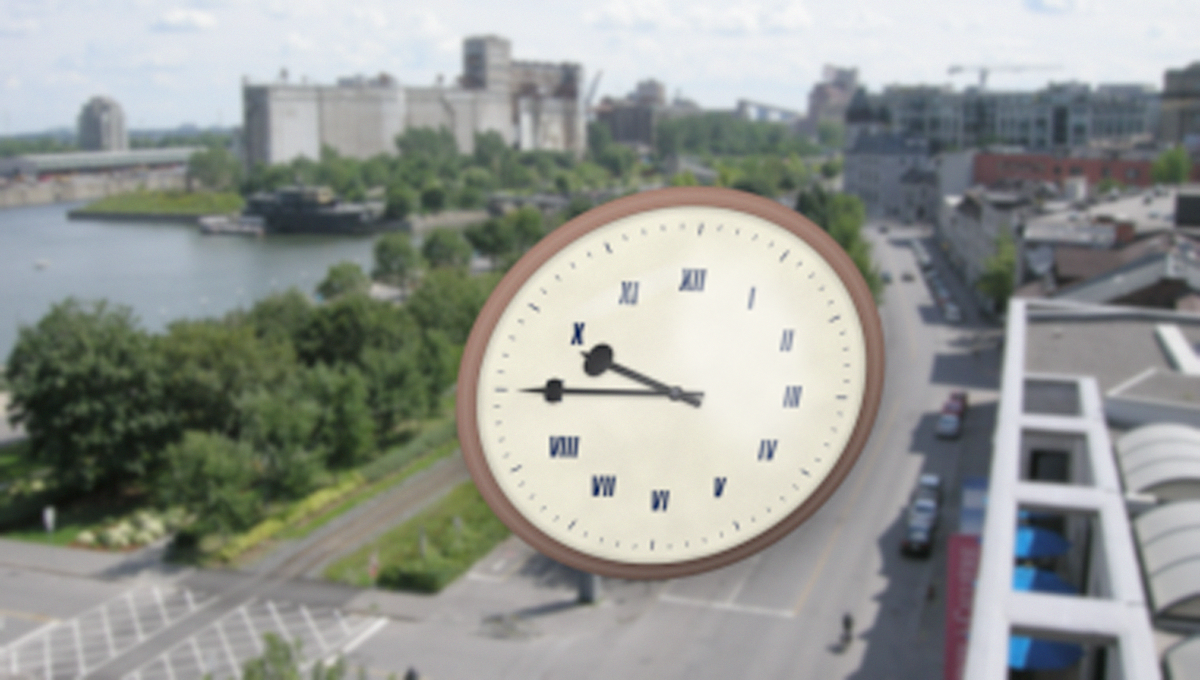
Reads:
h=9 m=45
